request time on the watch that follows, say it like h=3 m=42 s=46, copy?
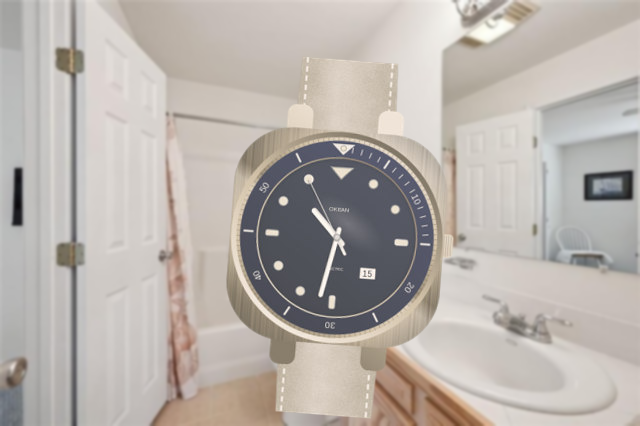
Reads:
h=10 m=31 s=55
